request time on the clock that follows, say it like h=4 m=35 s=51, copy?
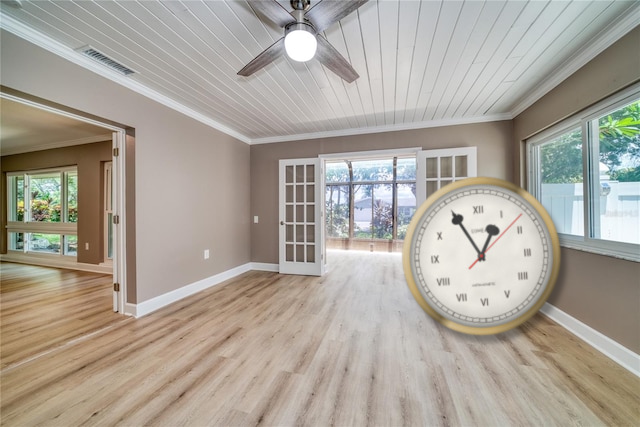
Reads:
h=12 m=55 s=8
